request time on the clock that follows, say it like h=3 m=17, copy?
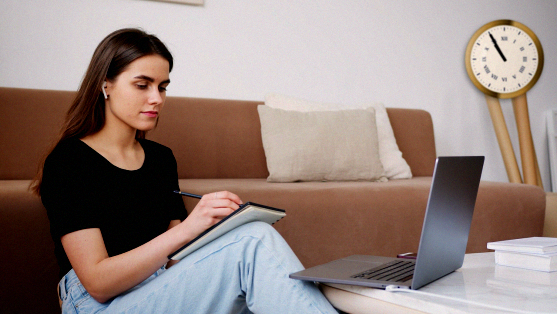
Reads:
h=10 m=55
